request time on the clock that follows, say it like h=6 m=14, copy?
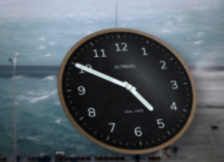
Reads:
h=4 m=50
